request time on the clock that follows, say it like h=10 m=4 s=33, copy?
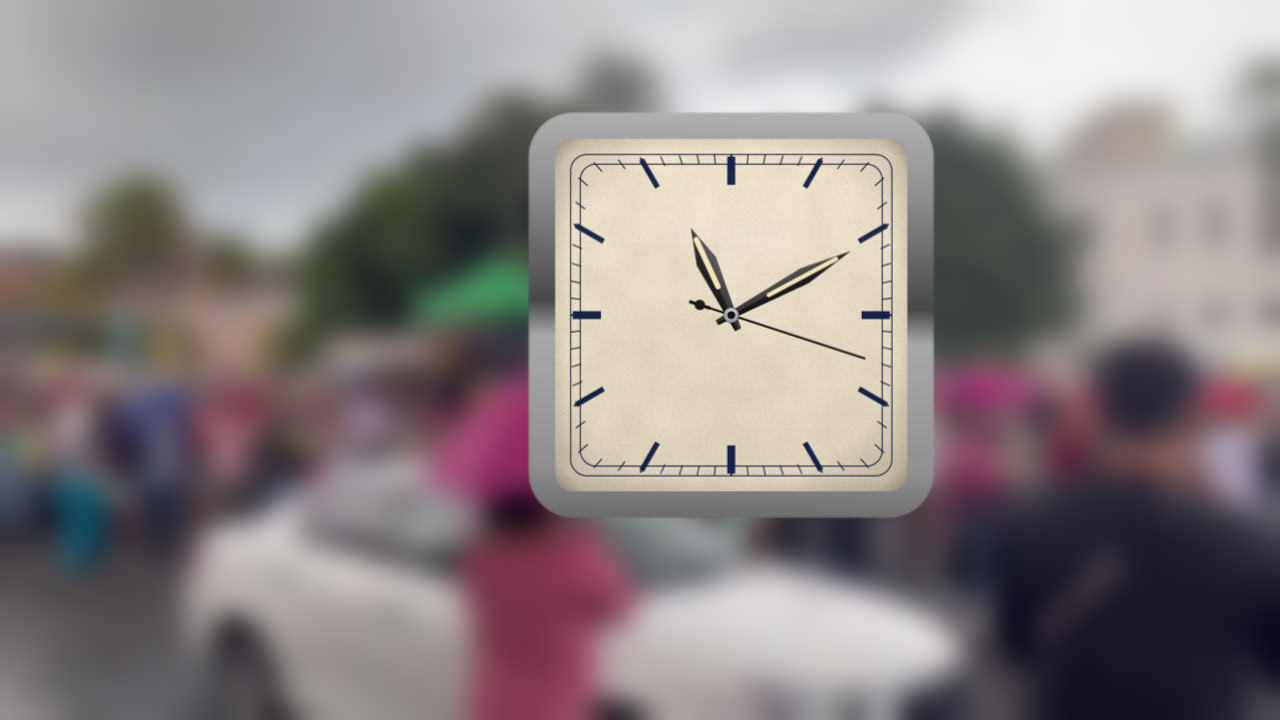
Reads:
h=11 m=10 s=18
